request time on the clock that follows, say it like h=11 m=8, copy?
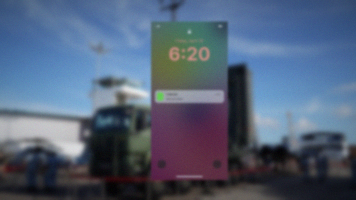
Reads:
h=6 m=20
